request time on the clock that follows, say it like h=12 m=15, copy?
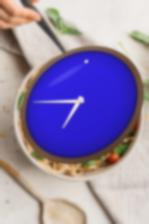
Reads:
h=6 m=45
